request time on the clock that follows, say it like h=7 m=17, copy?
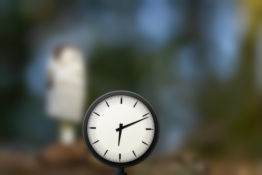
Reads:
h=6 m=11
